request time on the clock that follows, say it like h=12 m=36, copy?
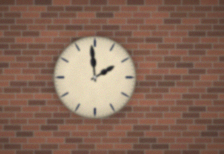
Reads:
h=1 m=59
